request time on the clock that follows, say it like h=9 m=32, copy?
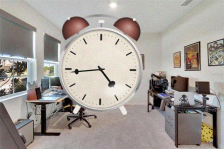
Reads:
h=4 m=44
